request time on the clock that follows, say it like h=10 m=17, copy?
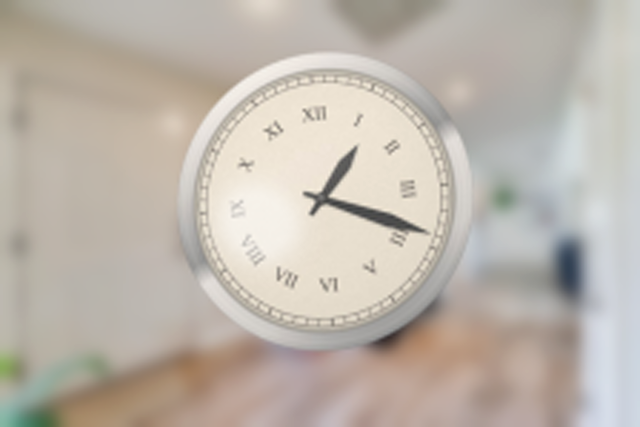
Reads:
h=1 m=19
